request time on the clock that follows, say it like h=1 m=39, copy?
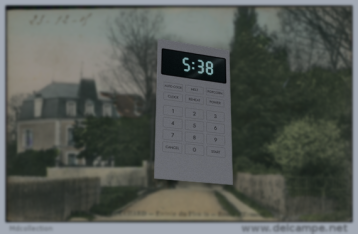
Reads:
h=5 m=38
